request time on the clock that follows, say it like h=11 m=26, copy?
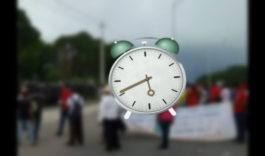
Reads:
h=5 m=41
